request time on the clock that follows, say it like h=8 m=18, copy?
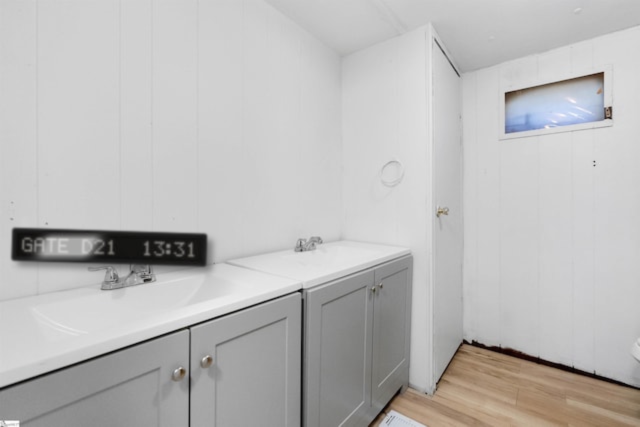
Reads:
h=13 m=31
